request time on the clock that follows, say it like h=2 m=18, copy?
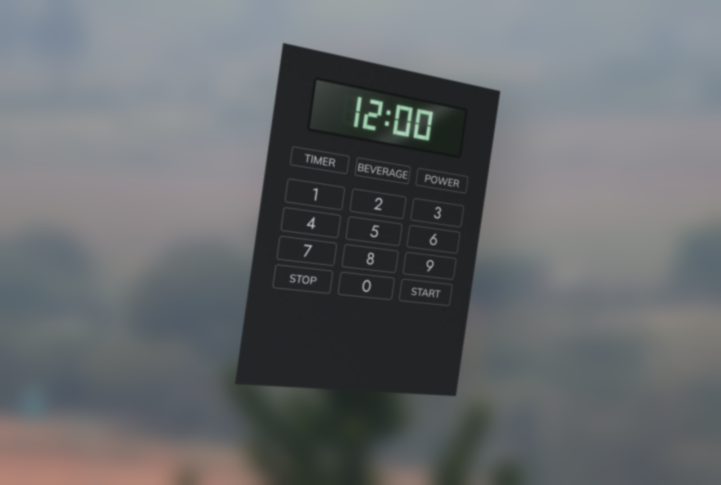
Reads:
h=12 m=0
